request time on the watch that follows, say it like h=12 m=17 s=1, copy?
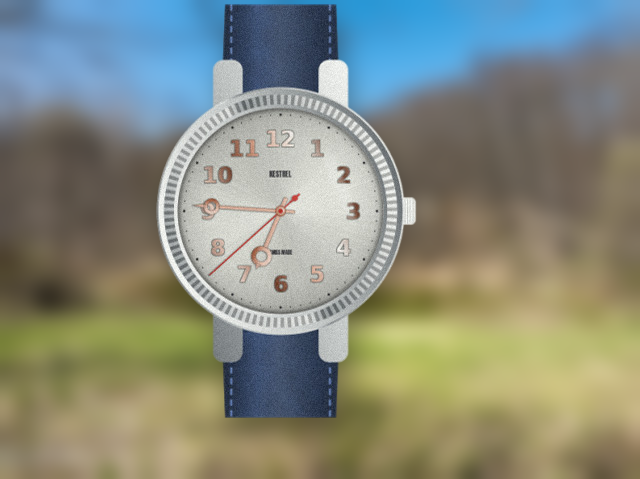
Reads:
h=6 m=45 s=38
